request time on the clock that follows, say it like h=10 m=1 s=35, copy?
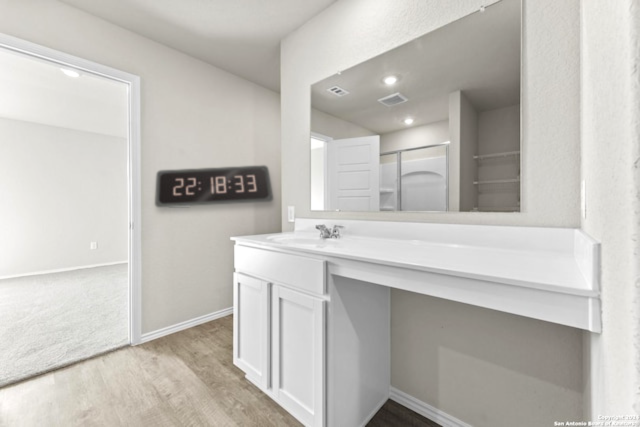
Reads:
h=22 m=18 s=33
